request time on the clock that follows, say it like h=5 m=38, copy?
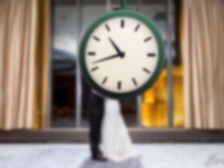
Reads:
h=10 m=42
